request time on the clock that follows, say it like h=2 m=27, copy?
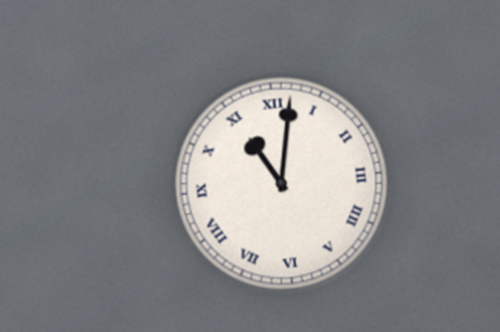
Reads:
h=11 m=2
